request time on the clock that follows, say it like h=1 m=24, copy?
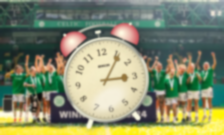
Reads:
h=3 m=6
